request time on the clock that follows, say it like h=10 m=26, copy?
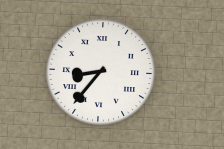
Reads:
h=8 m=36
